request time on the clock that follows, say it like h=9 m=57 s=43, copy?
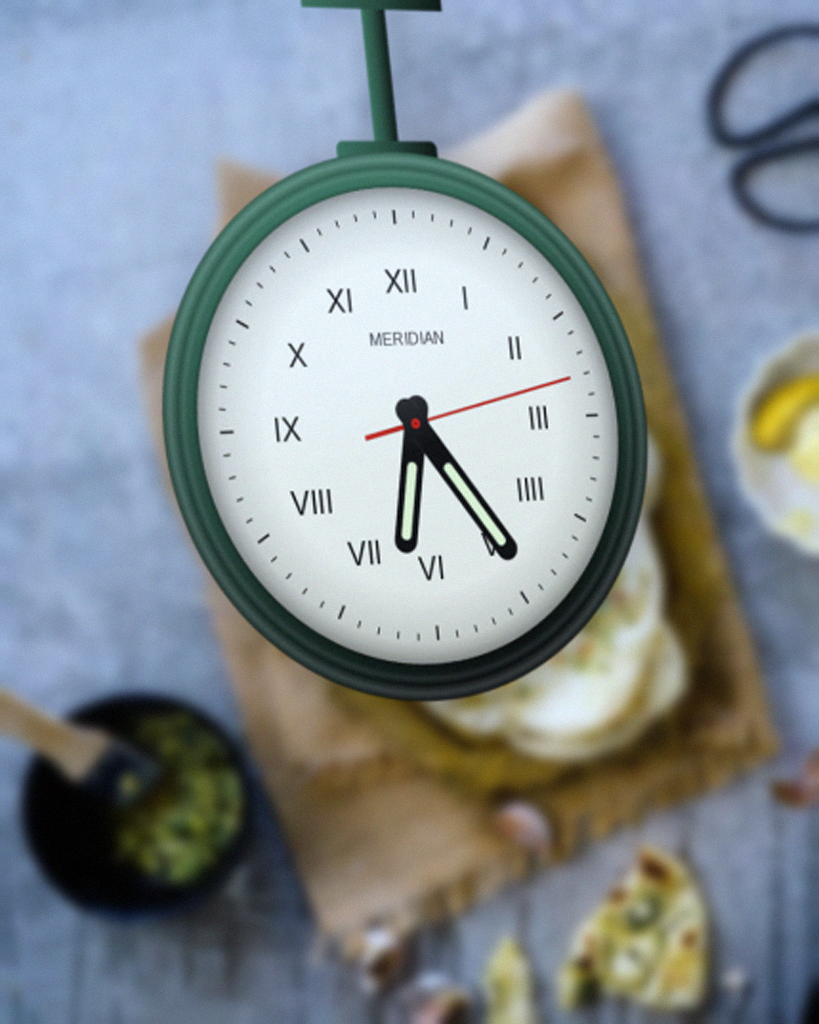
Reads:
h=6 m=24 s=13
